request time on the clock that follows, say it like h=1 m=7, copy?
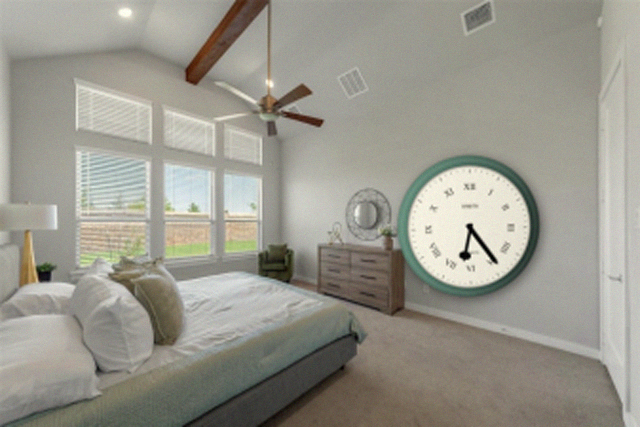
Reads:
h=6 m=24
